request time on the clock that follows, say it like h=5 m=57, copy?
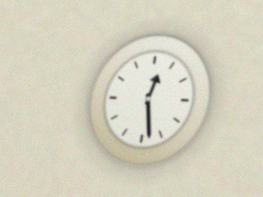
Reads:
h=12 m=28
